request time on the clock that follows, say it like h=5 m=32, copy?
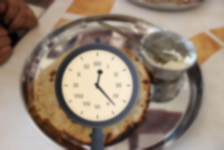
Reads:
h=12 m=23
